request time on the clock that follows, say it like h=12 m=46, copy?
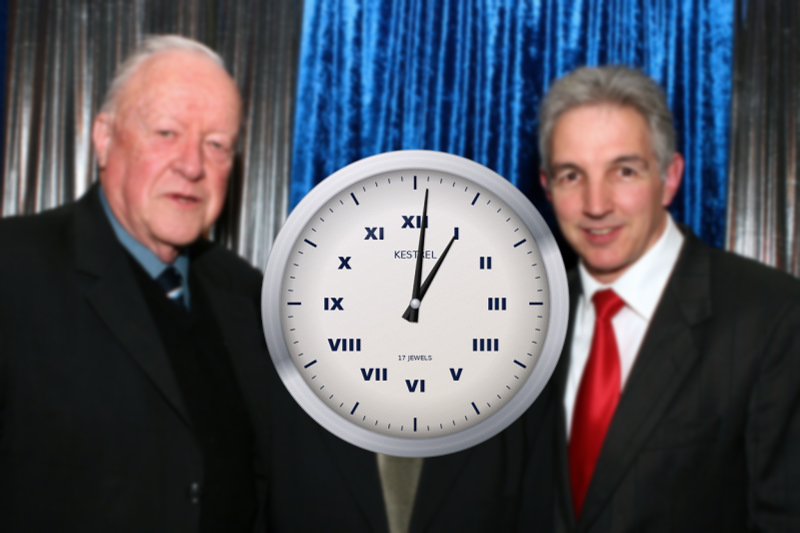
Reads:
h=1 m=1
